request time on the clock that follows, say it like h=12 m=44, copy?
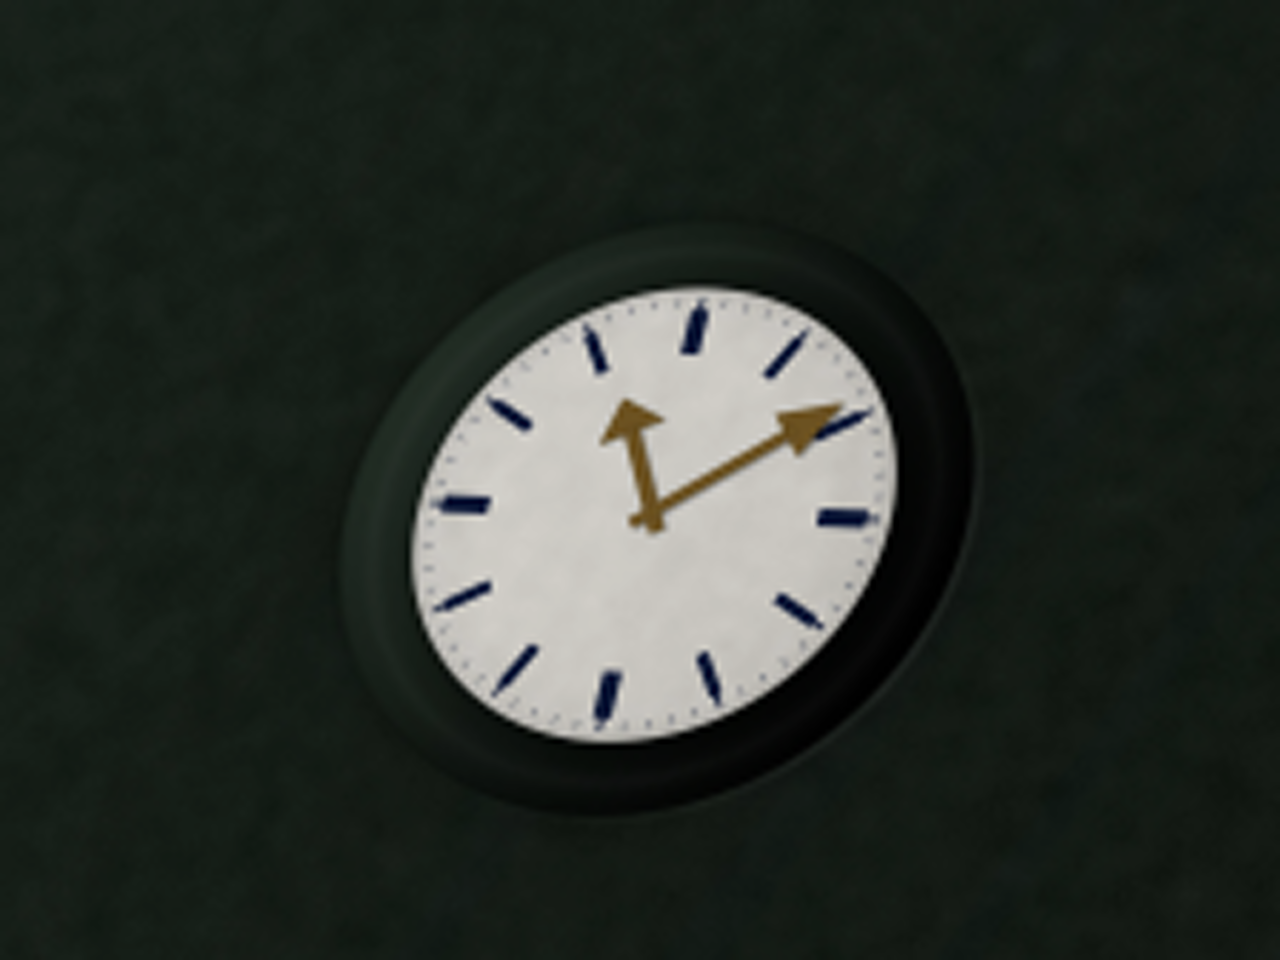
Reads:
h=11 m=9
